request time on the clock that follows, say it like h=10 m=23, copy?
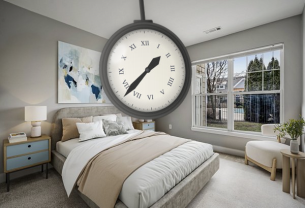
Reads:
h=1 m=38
